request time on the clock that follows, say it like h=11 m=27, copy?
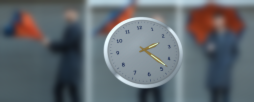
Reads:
h=2 m=23
